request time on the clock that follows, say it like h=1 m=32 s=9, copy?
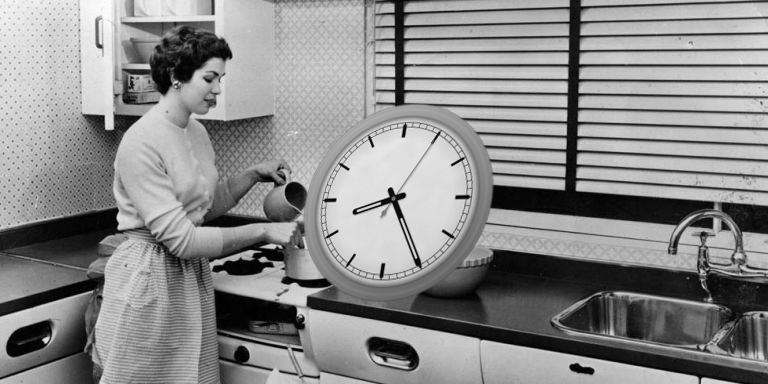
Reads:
h=8 m=25 s=5
